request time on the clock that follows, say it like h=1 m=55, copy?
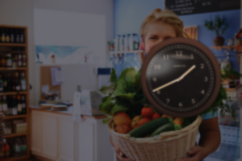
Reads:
h=1 m=41
